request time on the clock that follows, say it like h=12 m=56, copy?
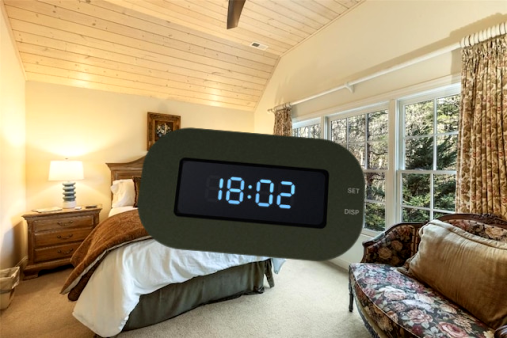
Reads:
h=18 m=2
